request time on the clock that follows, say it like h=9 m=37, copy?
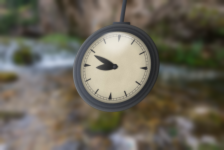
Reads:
h=8 m=49
